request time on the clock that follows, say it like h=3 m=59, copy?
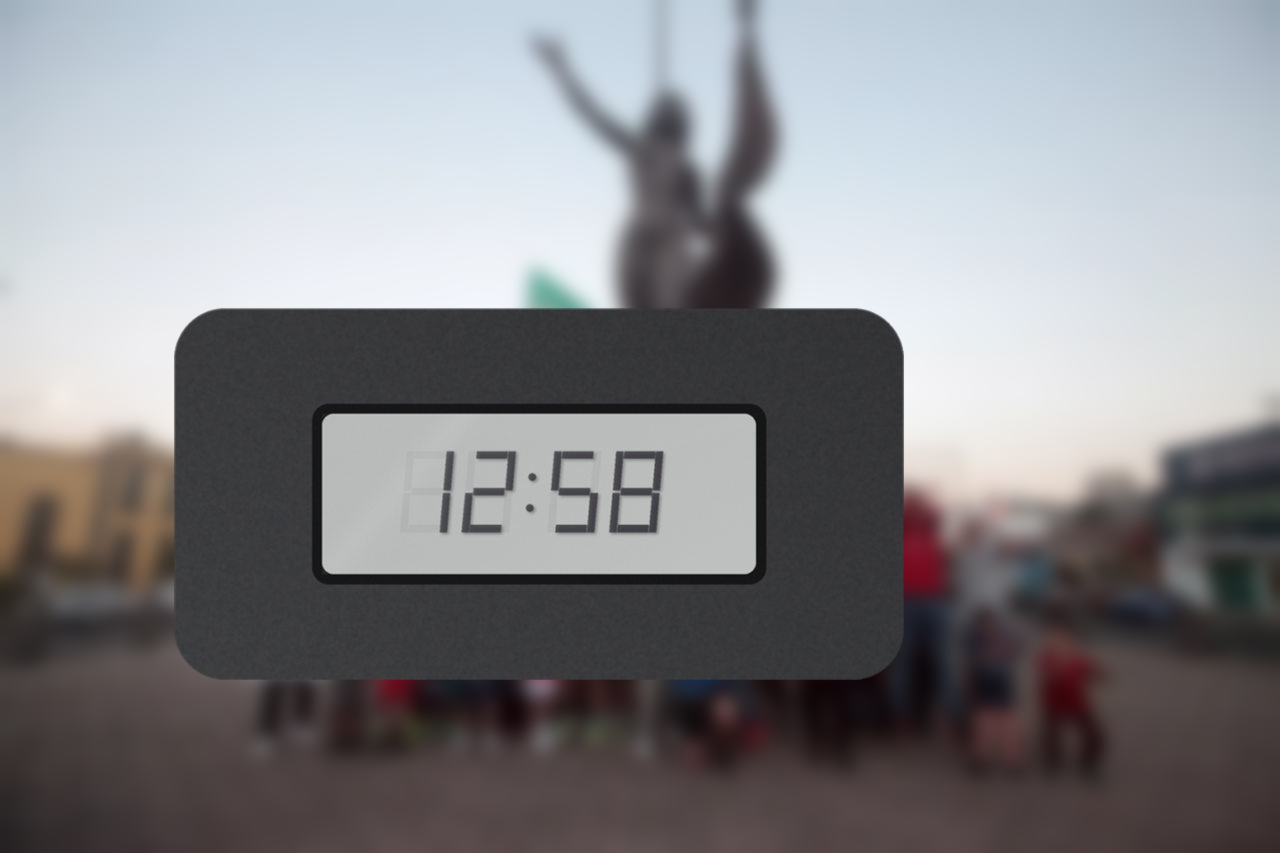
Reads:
h=12 m=58
